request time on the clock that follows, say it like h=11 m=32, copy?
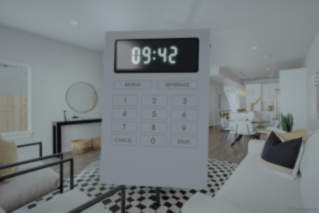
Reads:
h=9 m=42
